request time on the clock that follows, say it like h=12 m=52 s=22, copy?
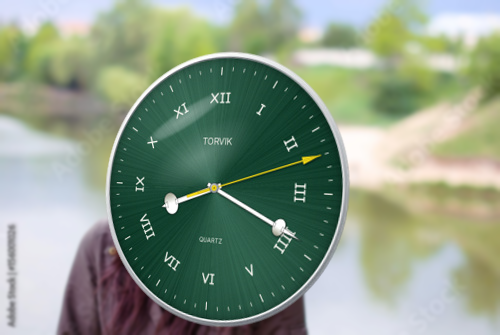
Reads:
h=8 m=19 s=12
